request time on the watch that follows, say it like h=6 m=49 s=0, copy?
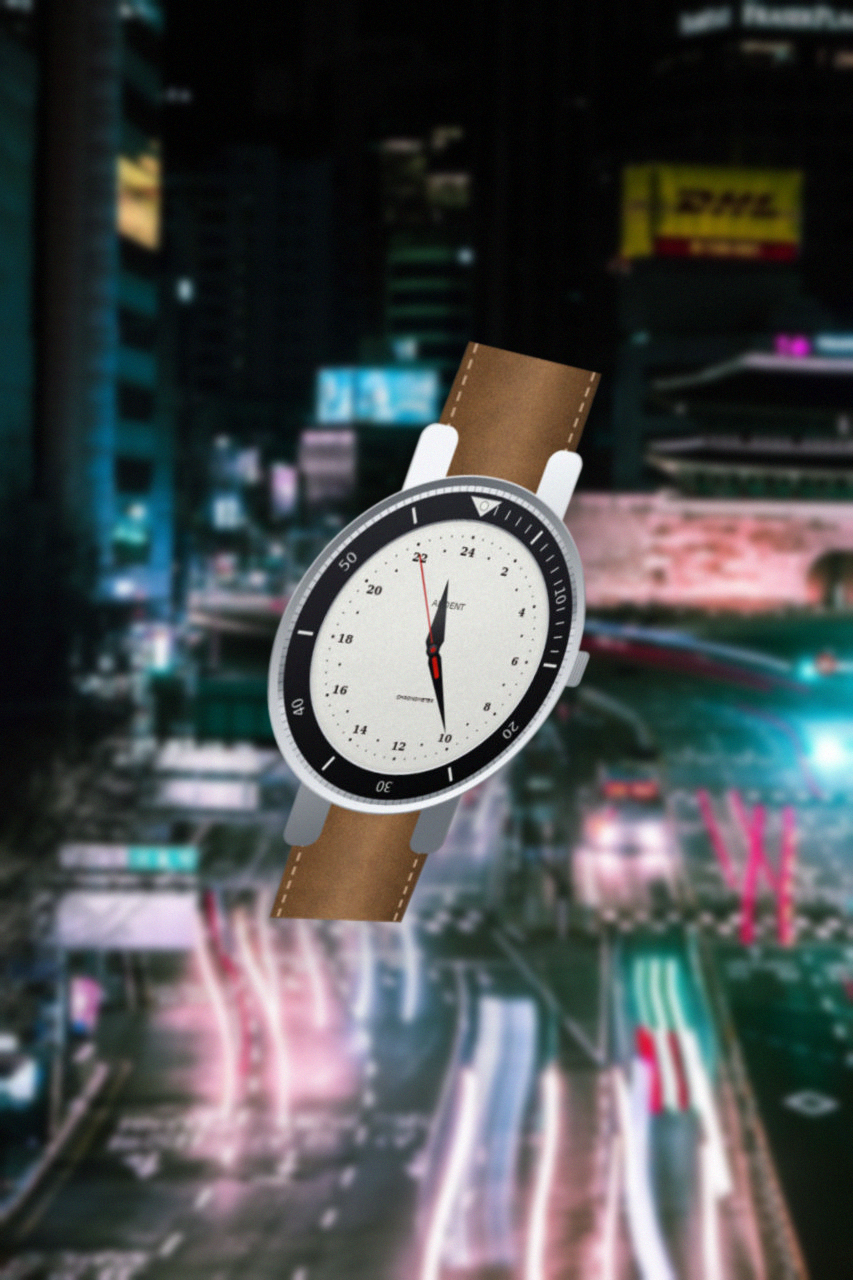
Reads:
h=23 m=24 s=55
